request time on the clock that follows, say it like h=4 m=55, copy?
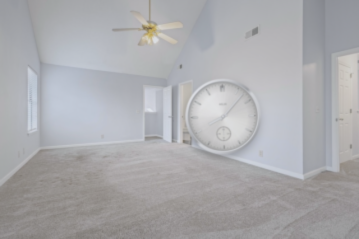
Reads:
h=8 m=7
